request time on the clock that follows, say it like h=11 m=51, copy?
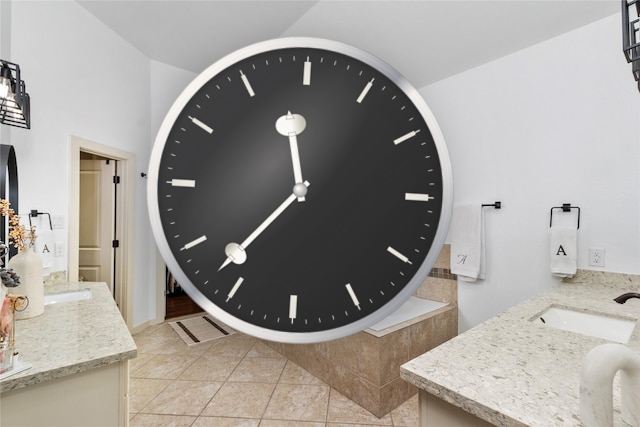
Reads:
h=11 m=37
